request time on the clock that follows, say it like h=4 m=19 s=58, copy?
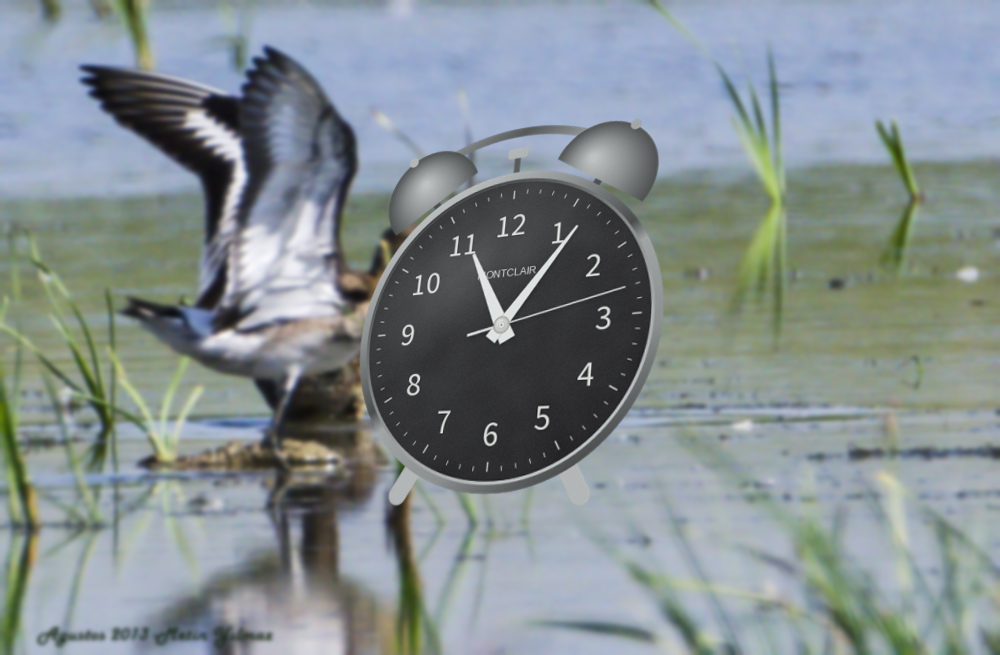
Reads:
h=11 m=6 s=13
